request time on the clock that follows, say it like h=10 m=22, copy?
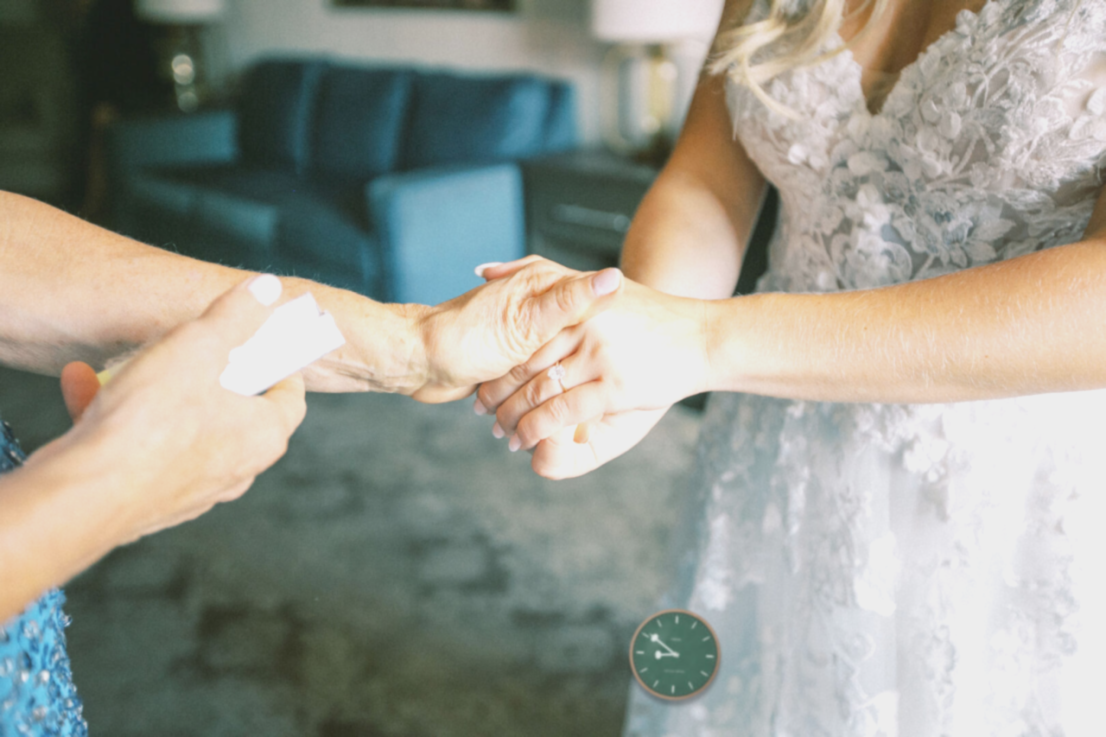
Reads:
h=8 m=51
